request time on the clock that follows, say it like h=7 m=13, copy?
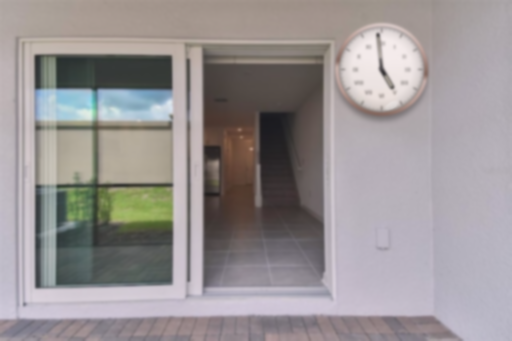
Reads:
h=4 m=59
